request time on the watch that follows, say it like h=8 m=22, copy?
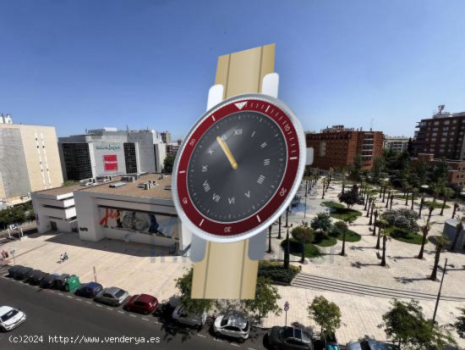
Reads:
h=10 m=54
